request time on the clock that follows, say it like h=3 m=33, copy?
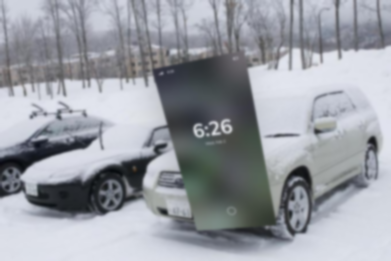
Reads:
h=6 m=26
